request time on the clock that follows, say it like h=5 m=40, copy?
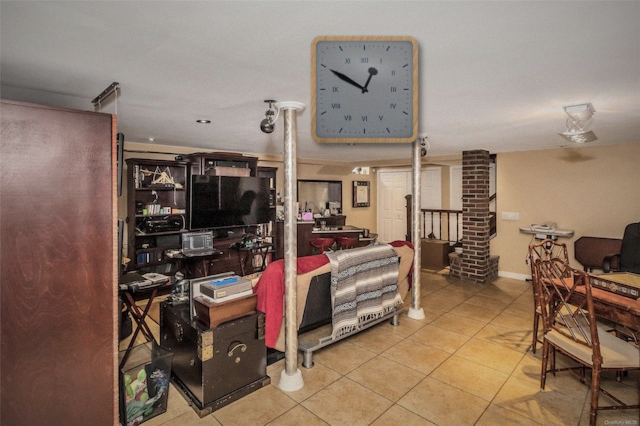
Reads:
h=12 m=50
